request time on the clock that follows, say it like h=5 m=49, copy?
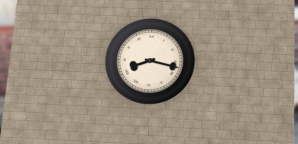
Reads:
h=8 m=17
